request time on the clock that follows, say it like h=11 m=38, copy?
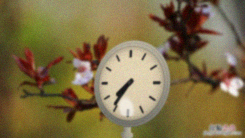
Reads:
h=7 m=36
